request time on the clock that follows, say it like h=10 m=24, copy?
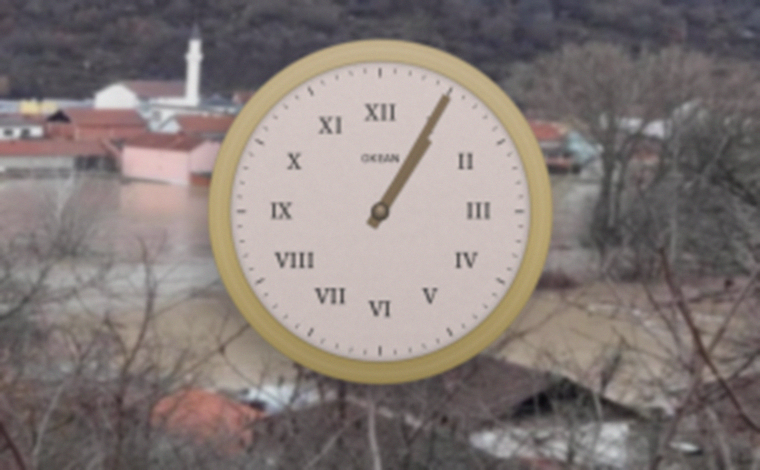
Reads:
h=1 m=5
